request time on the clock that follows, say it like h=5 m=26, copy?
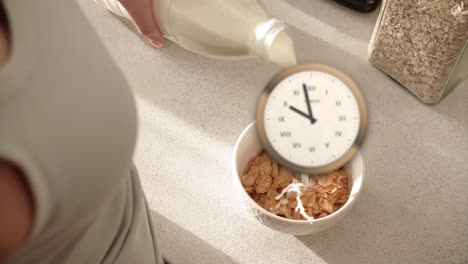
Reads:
h=9 m=58
